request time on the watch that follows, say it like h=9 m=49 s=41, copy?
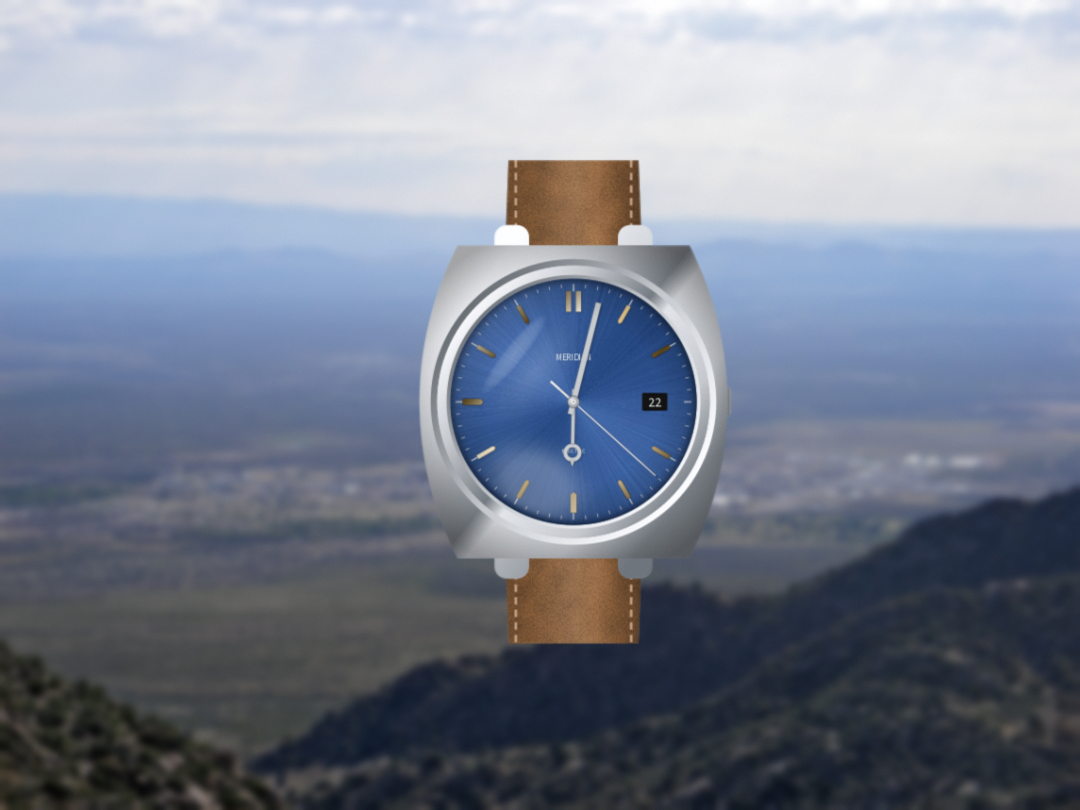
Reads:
h=6 m=2 s=22
